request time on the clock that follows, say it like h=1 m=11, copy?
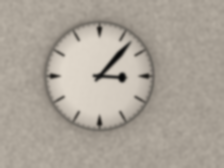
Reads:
h=3 m=7
